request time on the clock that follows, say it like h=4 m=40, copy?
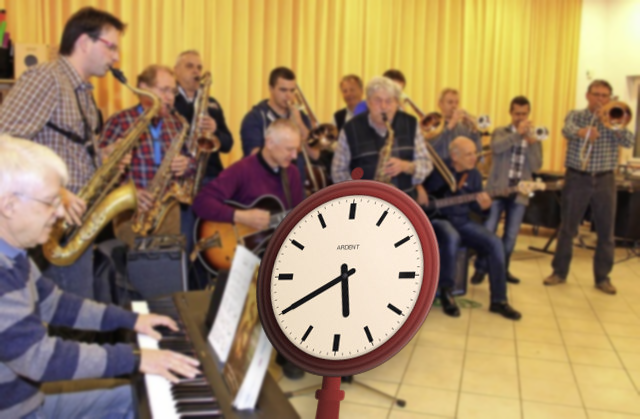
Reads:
h=5 m=40
